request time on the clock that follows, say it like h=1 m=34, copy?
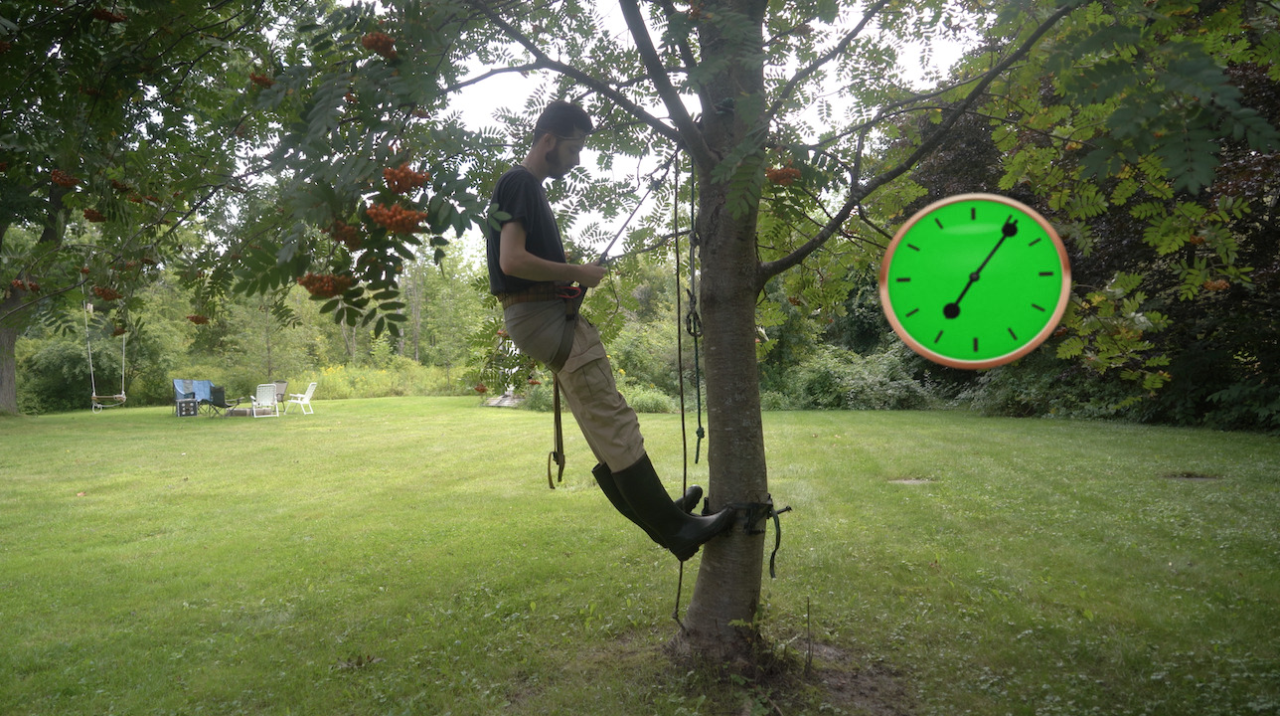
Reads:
h=7 m=6
